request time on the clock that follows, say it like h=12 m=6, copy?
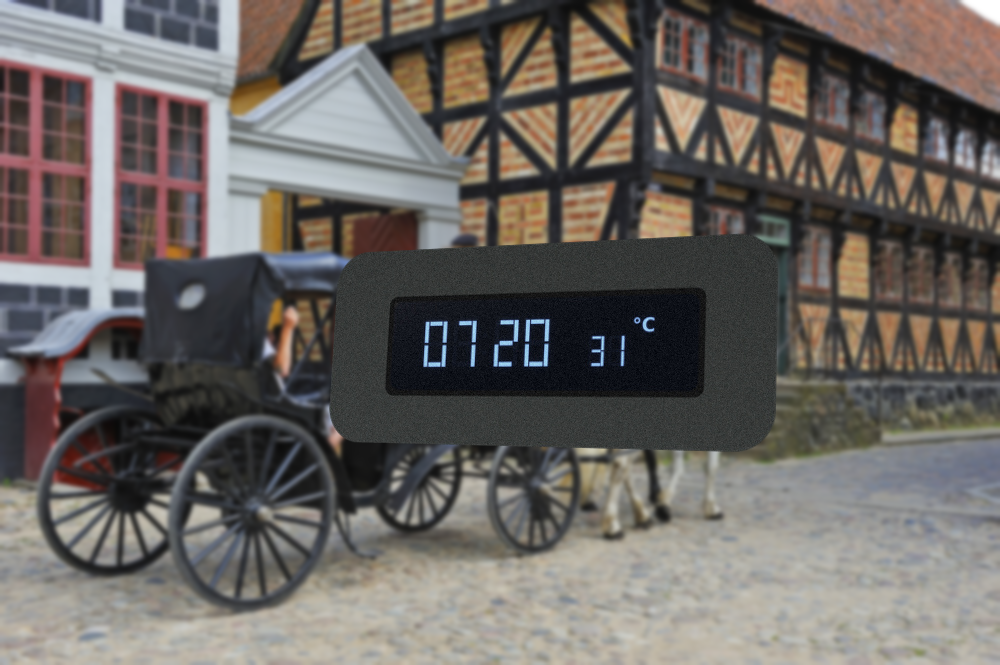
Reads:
h=7 m=20
